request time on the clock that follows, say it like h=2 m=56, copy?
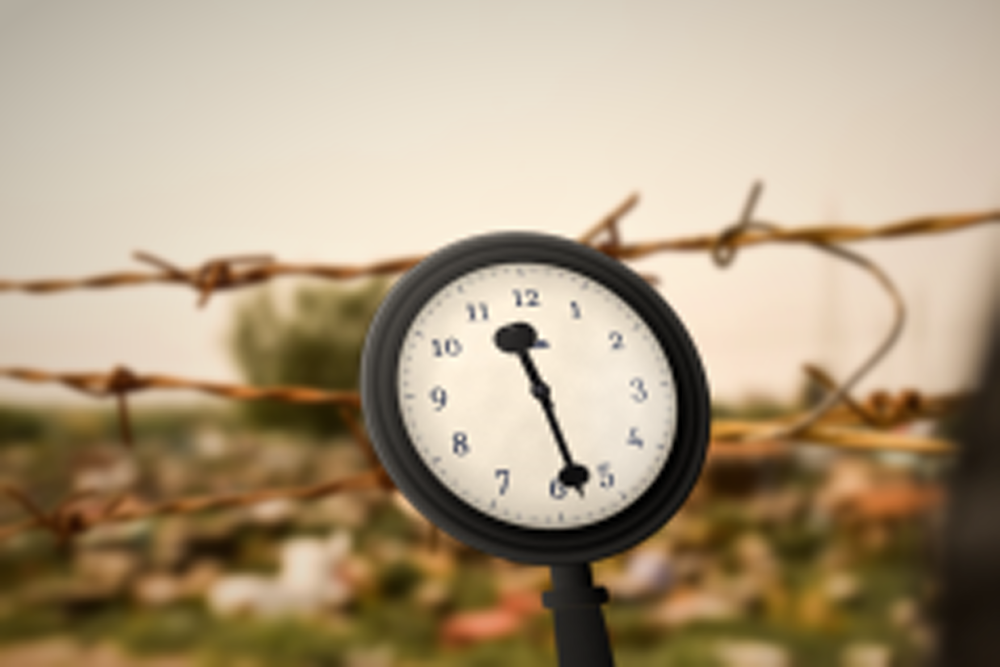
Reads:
h=11 m=28
